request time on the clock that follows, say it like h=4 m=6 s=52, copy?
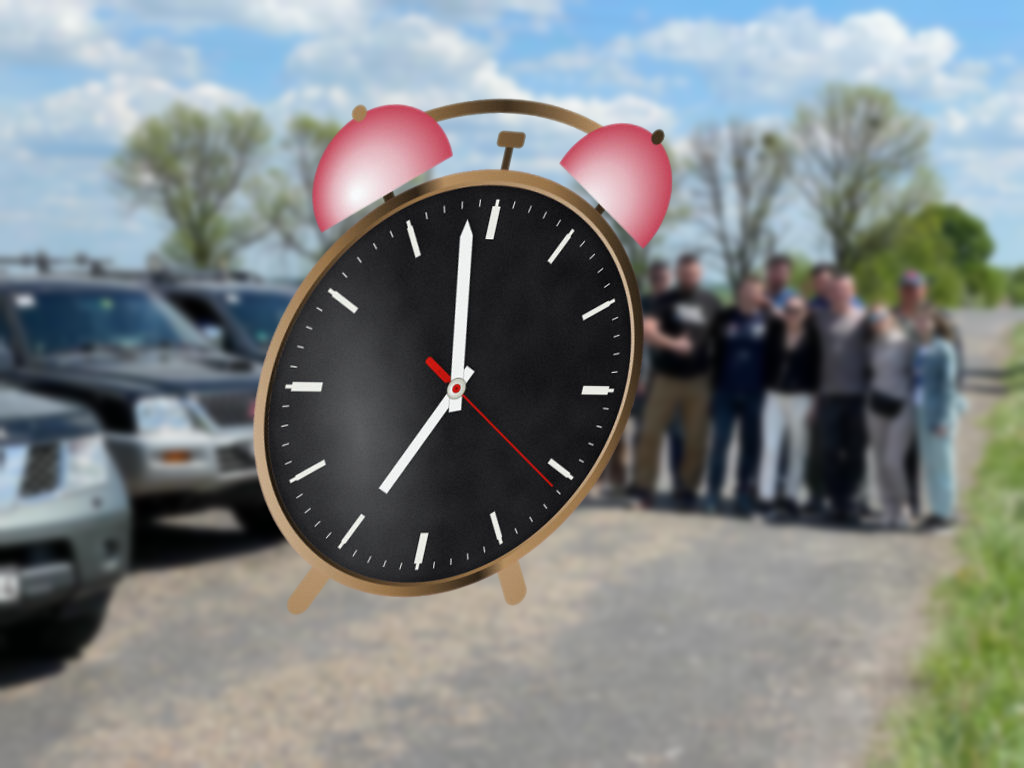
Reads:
h=6 m=58 s=21
